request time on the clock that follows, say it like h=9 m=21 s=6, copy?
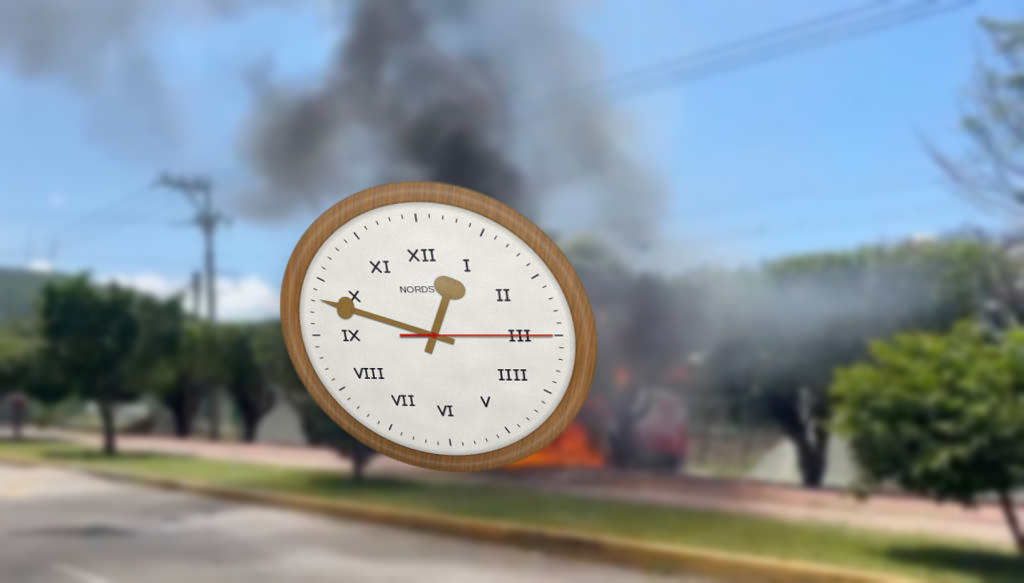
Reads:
h=12 m=48 s=15
